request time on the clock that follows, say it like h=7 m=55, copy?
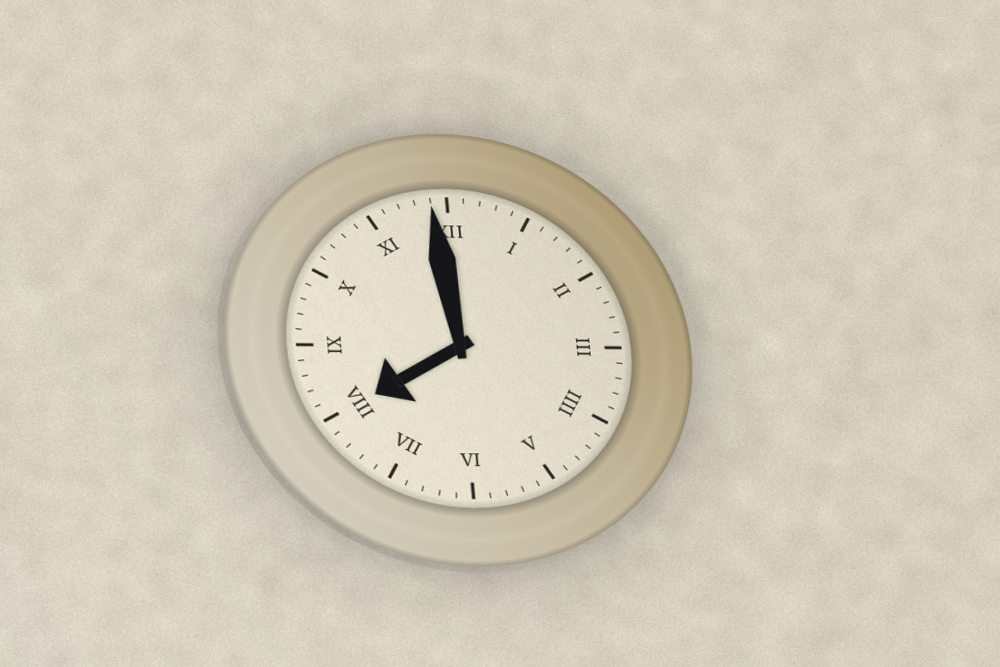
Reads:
h=7 m=59
